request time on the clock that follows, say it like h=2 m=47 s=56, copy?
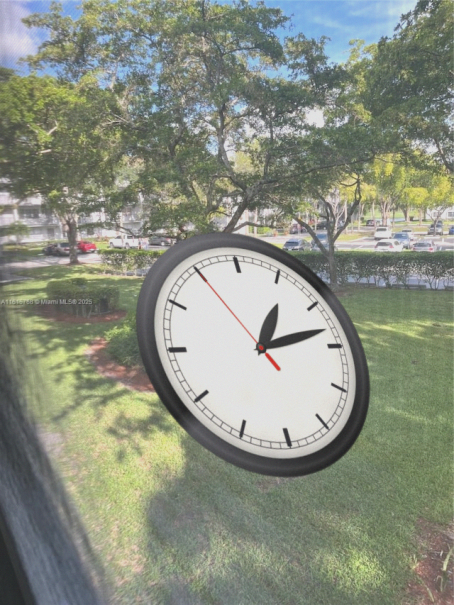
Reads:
h=1 m=12 s=55
